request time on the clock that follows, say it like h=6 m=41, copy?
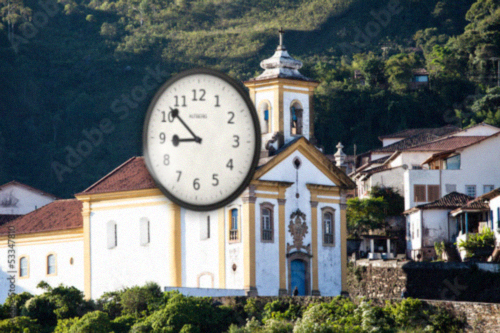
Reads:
h=8 m=52
